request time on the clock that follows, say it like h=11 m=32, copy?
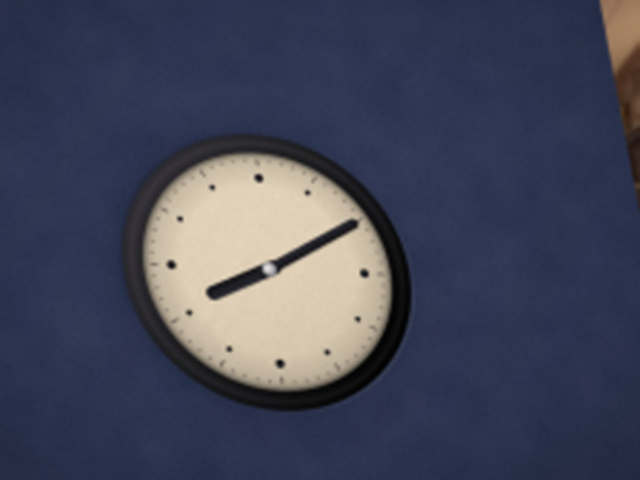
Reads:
h=8 m=10
